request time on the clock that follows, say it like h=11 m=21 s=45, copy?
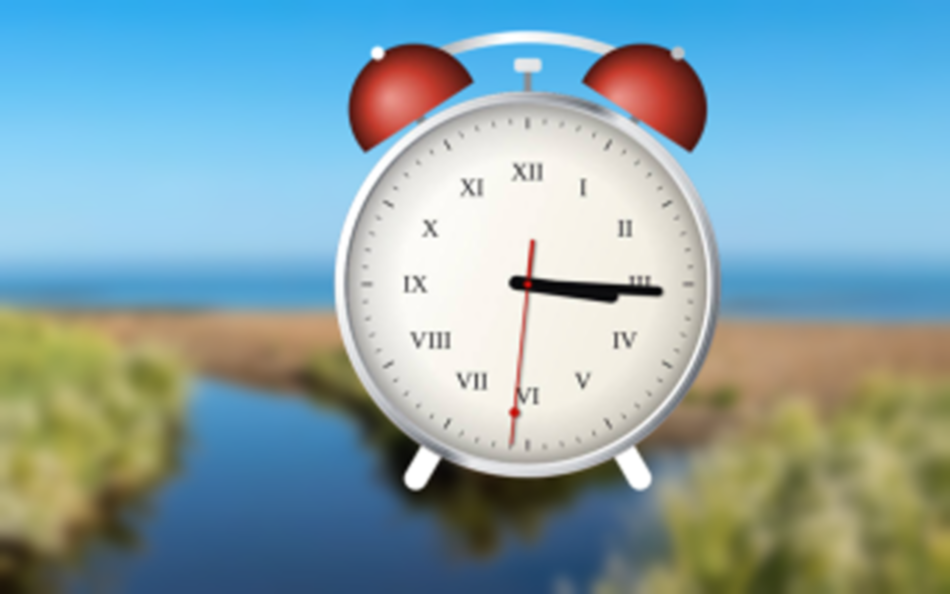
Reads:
h=3 m=15 s=31
